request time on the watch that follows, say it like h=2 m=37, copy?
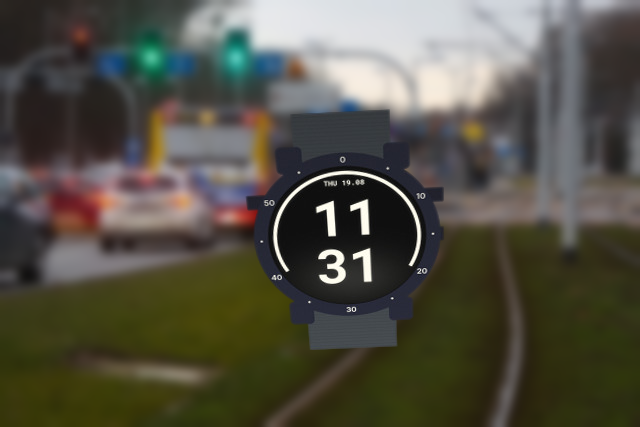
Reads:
h=11 m=31
